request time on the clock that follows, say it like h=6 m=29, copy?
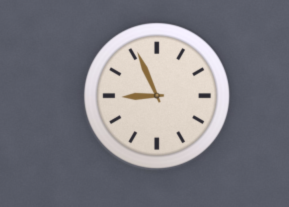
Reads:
h=8 m=56
